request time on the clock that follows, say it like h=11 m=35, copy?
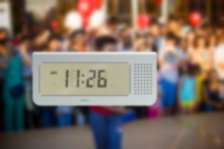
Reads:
h=11 m=26
